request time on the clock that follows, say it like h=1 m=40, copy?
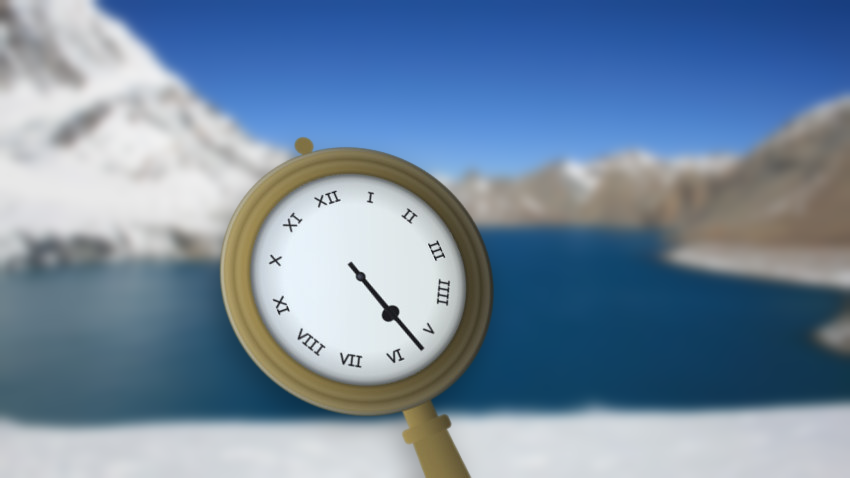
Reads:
h=5 m=27
